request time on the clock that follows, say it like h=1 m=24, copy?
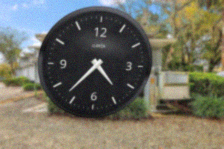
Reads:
h=4 m=37
